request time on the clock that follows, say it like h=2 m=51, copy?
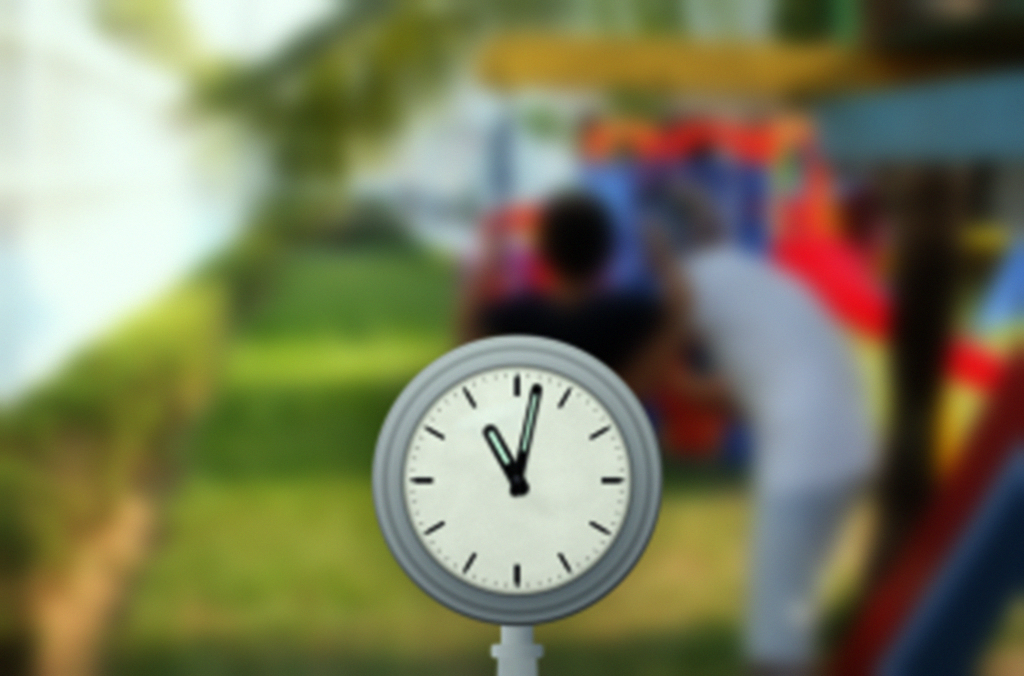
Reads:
h=11 m=2
